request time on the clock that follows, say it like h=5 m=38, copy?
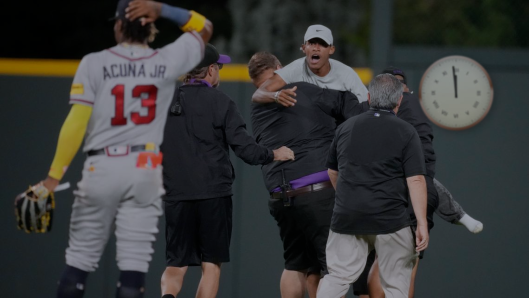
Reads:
h=11 m=59
